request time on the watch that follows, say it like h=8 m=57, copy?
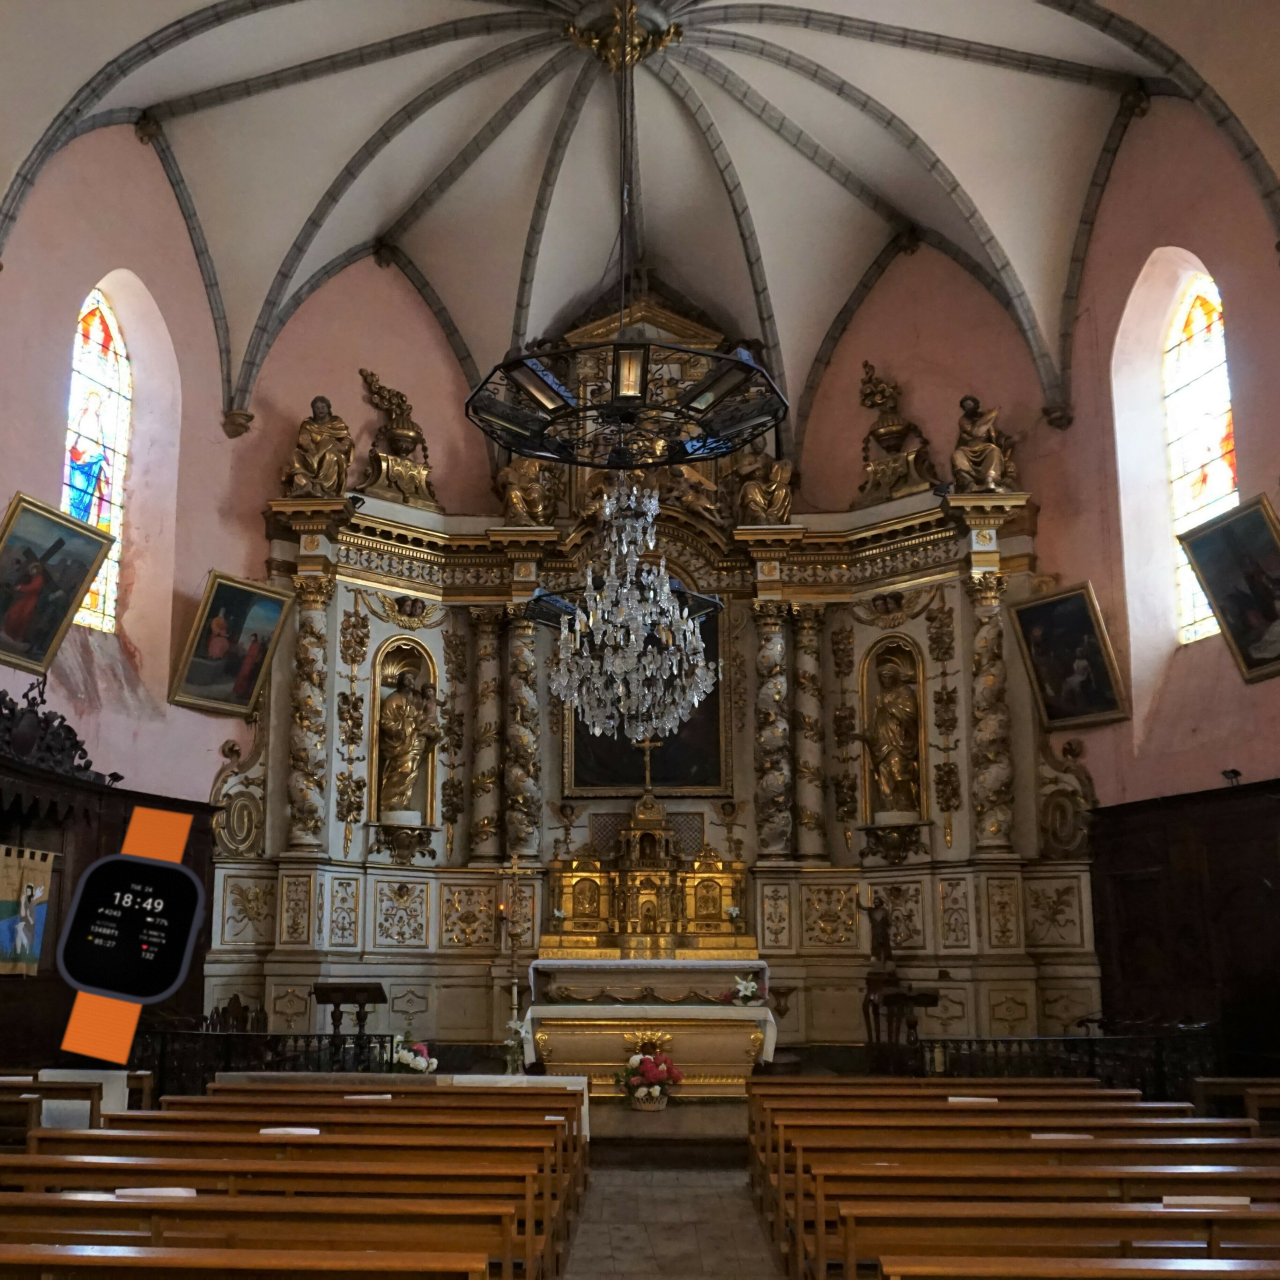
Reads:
h=18 m=49
